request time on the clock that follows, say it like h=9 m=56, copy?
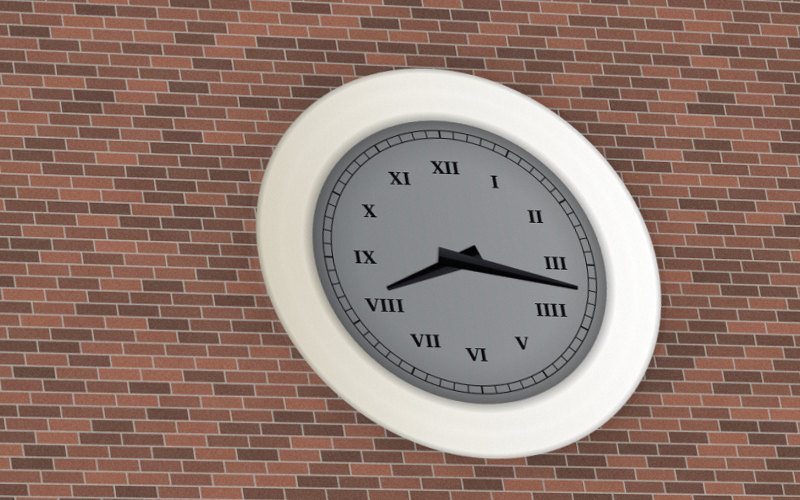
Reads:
h=8 m=17
